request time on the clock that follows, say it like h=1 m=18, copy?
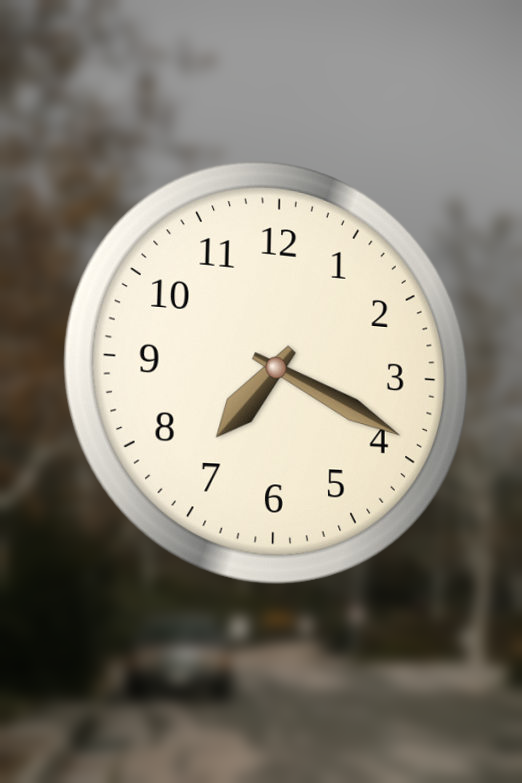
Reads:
h=7 m=19
